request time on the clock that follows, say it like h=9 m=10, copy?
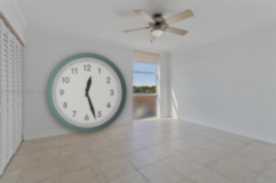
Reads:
h=12 m=27
